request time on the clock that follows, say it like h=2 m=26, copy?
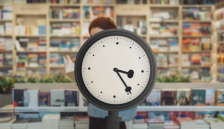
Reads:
h=3 m=24
